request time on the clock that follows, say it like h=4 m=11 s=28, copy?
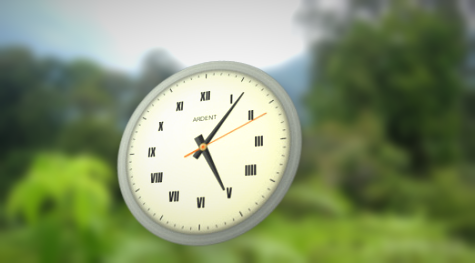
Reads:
h=5 m=6 s=11
